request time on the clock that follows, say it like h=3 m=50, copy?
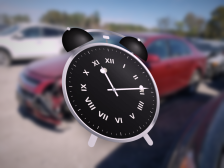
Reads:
h=11 m=14
